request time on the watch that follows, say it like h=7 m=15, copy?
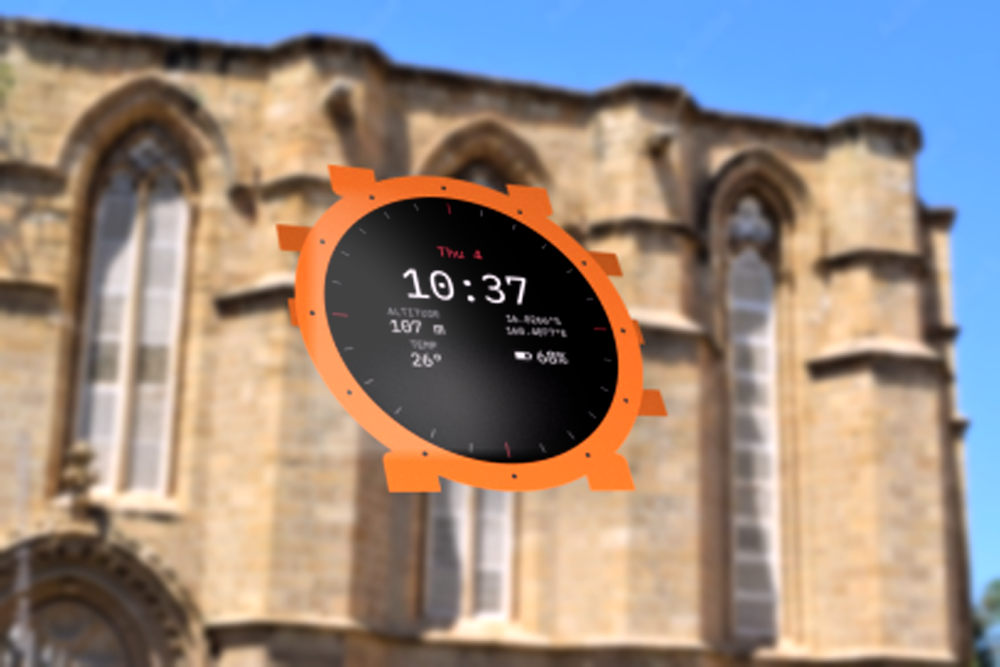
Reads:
h=10 m=37
